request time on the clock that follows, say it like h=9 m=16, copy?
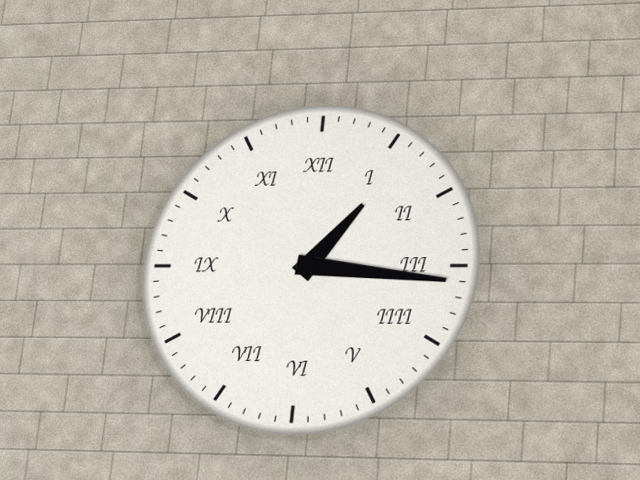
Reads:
h=1 m=16
